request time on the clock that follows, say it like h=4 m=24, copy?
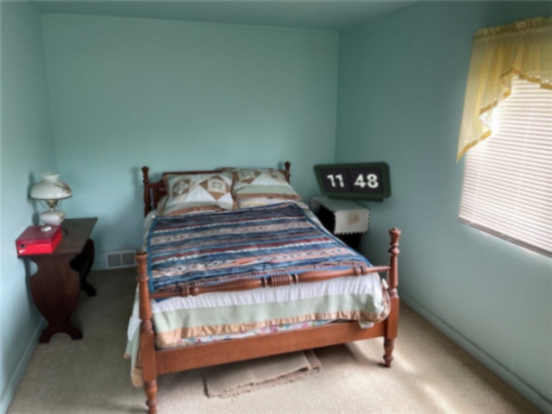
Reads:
h=11 m=48
